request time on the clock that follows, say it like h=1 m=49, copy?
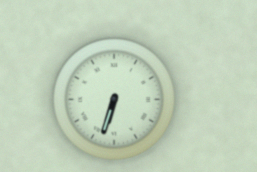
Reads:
h=6 m=33
